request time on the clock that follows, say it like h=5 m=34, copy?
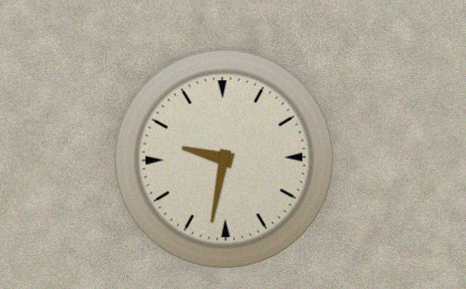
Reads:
h=9 m=32
